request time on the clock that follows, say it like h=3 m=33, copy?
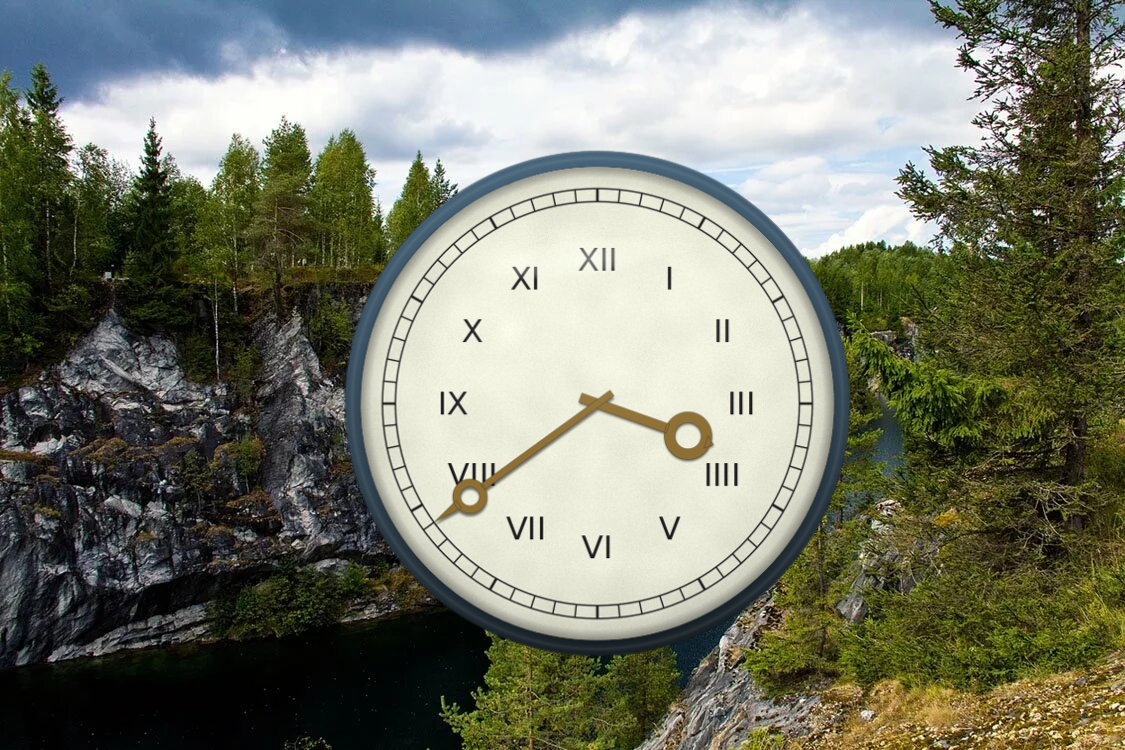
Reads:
h=3 m=39
